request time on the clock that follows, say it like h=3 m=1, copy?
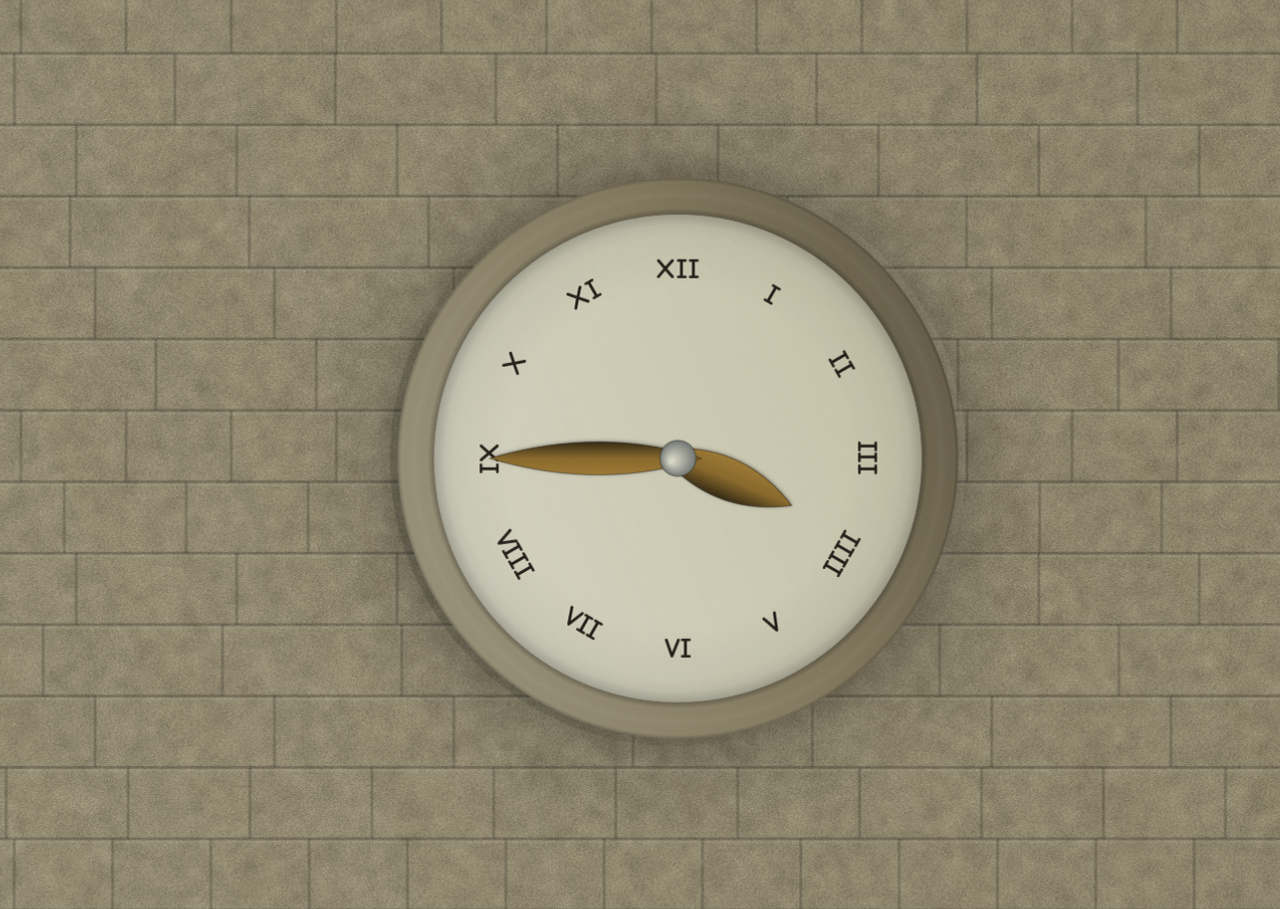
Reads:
h=3 m=45
